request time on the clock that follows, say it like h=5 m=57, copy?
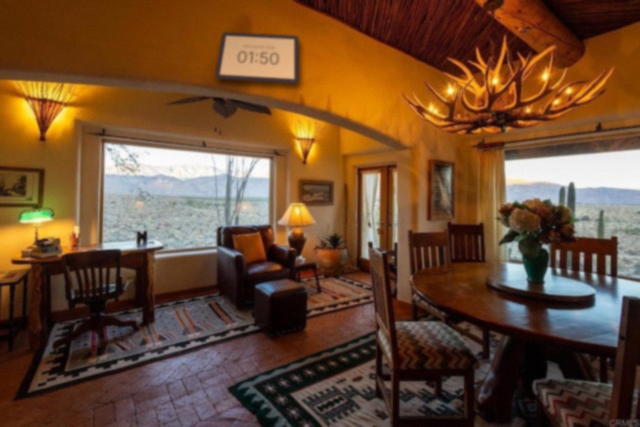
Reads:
h=1 m=50
